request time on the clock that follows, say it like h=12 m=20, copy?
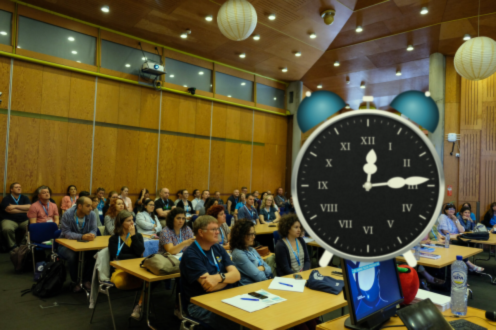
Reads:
h=12 m=14
